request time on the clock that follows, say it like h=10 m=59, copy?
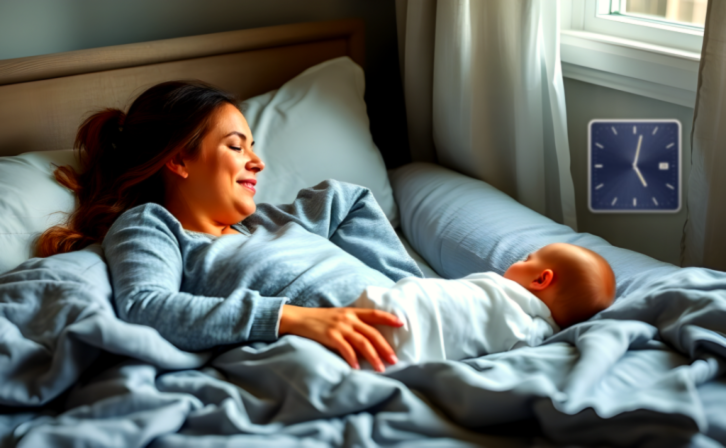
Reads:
h=5 m=2
